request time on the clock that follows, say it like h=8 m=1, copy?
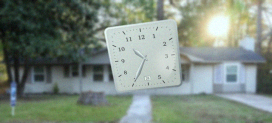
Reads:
h=10 m=35
